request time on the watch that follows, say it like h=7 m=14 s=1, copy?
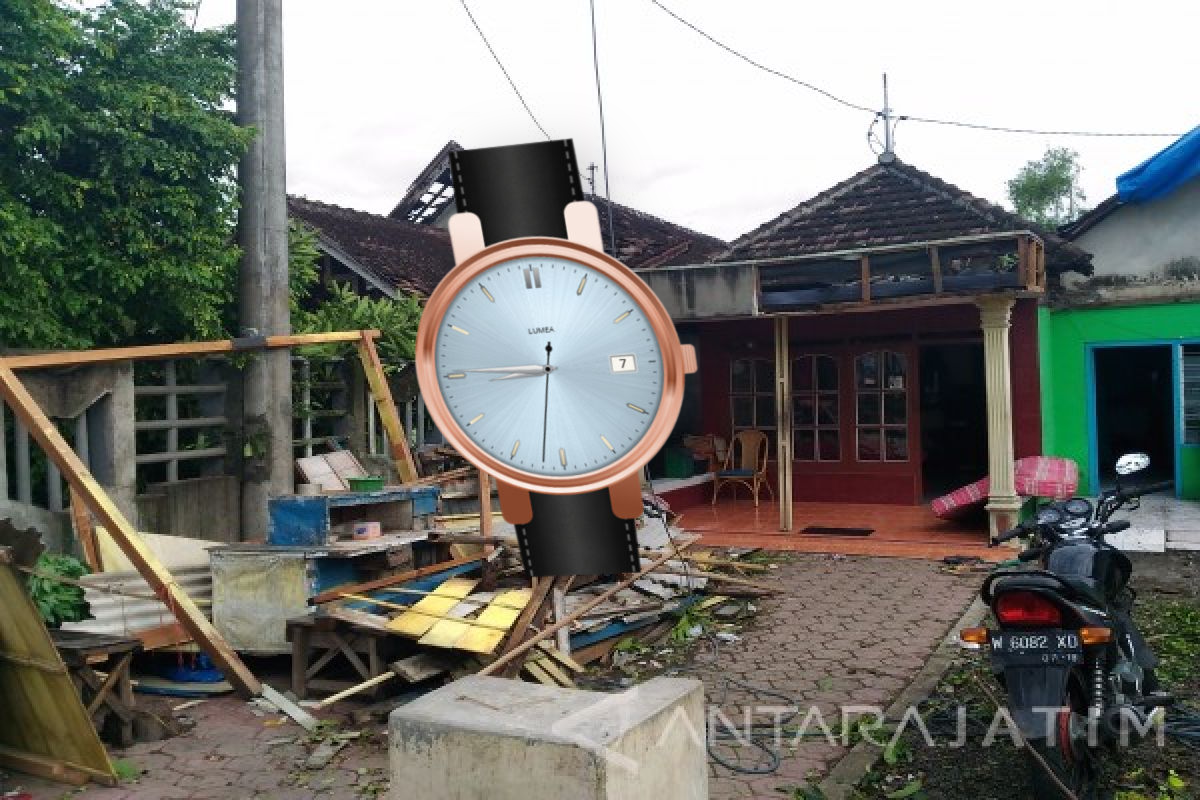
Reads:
h=8 m=45 s=32
